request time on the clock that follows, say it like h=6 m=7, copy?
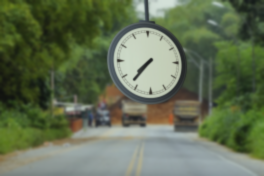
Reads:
h=7 m=37
